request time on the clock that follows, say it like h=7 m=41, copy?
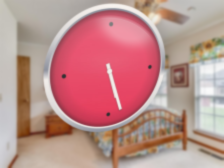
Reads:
h=5 m=27
